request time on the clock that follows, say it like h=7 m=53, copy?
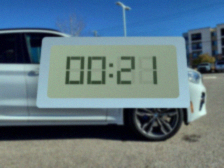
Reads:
h=0 m=21
